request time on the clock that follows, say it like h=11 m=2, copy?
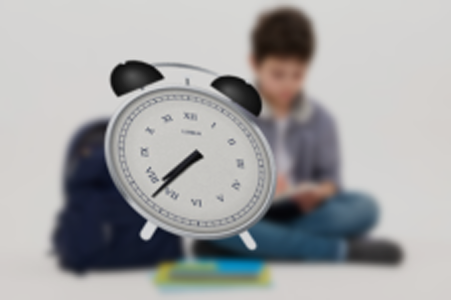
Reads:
h=7 m=37
